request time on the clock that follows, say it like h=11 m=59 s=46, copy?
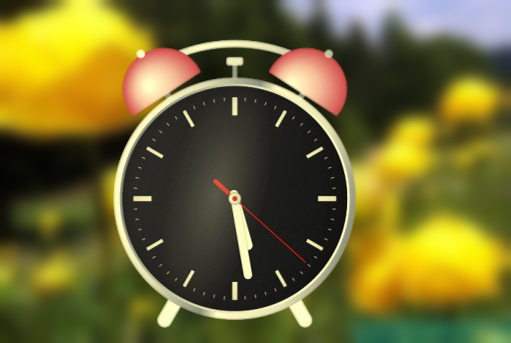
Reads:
h=5 m=28 s=22
